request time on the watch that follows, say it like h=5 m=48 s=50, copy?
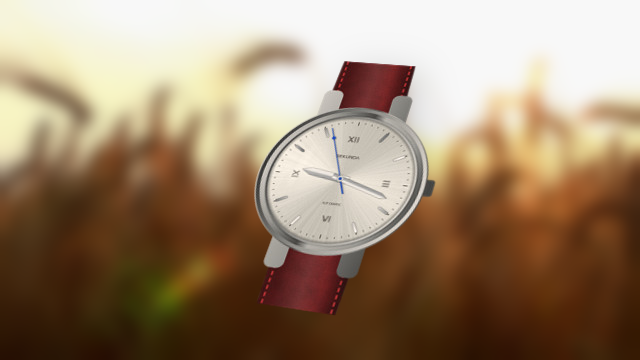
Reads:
h=9 m=17 s=56
